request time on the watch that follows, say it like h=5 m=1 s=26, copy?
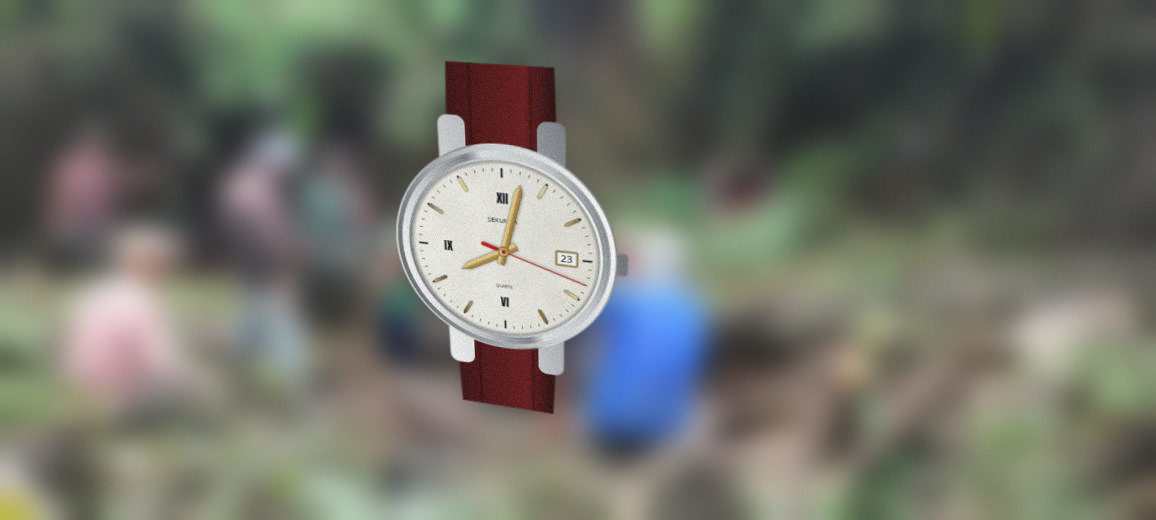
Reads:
h=8 m=2 s=18
